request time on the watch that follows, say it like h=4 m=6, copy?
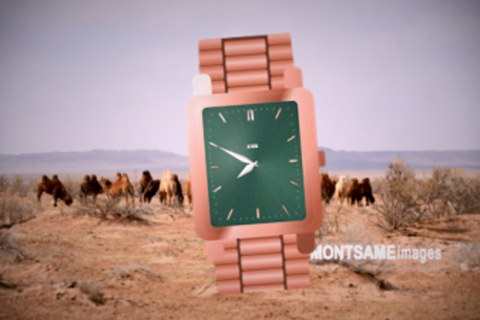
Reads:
h=7 m=50
